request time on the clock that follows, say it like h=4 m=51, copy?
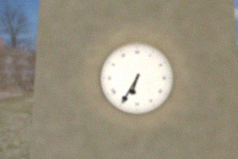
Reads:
h=6 m=35
